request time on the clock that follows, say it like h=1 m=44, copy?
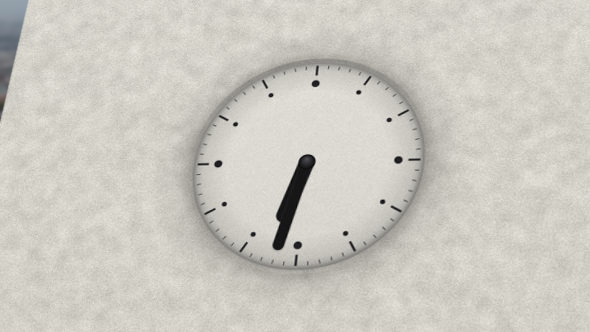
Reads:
h=6 m=32
